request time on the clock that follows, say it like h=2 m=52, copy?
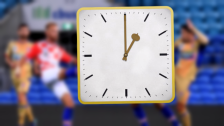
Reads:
h=1 m=0
